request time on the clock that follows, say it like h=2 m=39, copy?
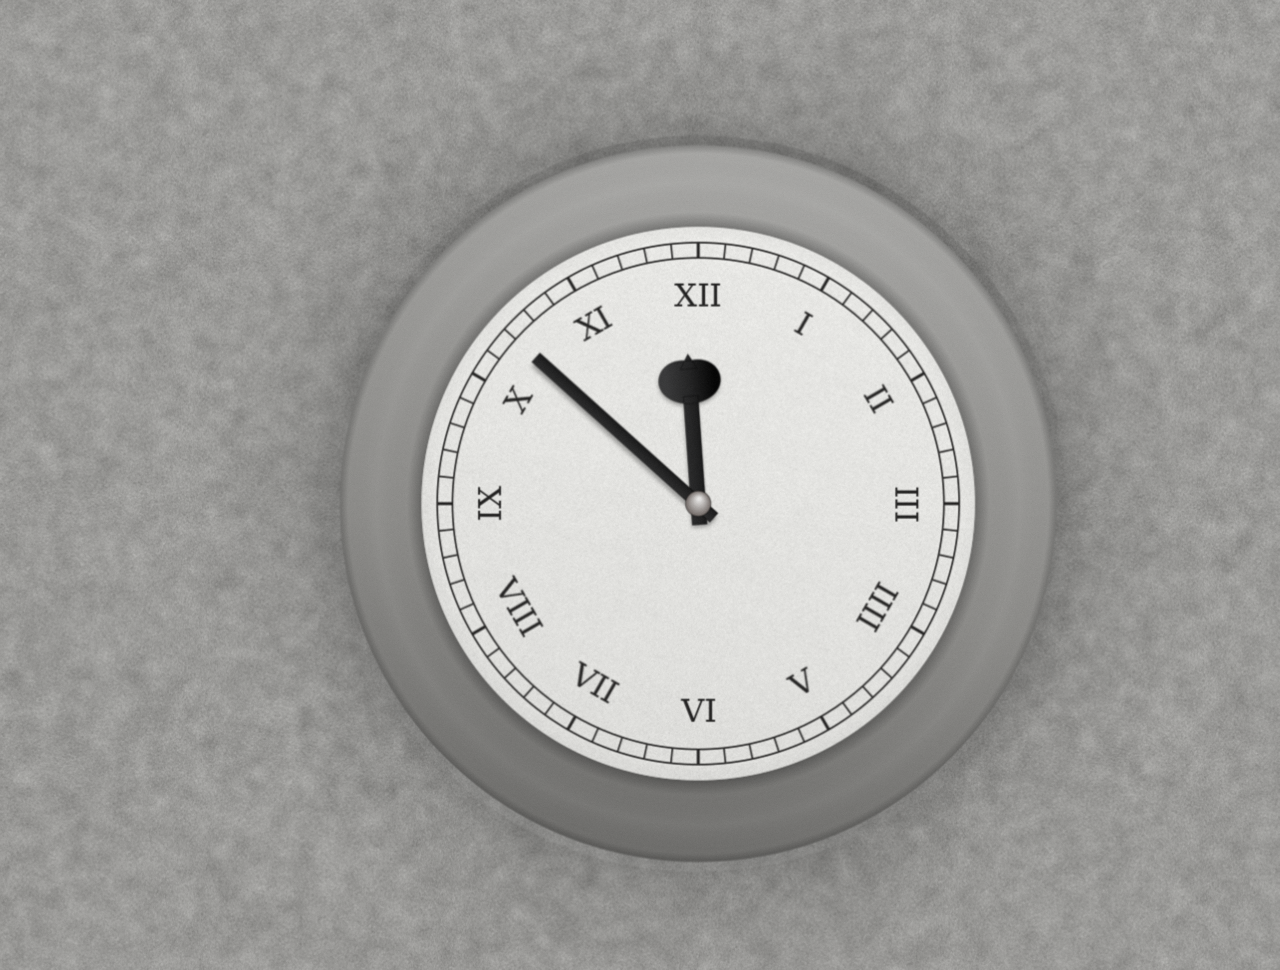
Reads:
h=11 m=52
